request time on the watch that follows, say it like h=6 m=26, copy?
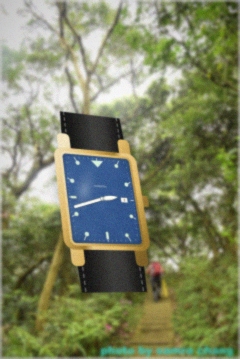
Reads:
h=2 m=42
